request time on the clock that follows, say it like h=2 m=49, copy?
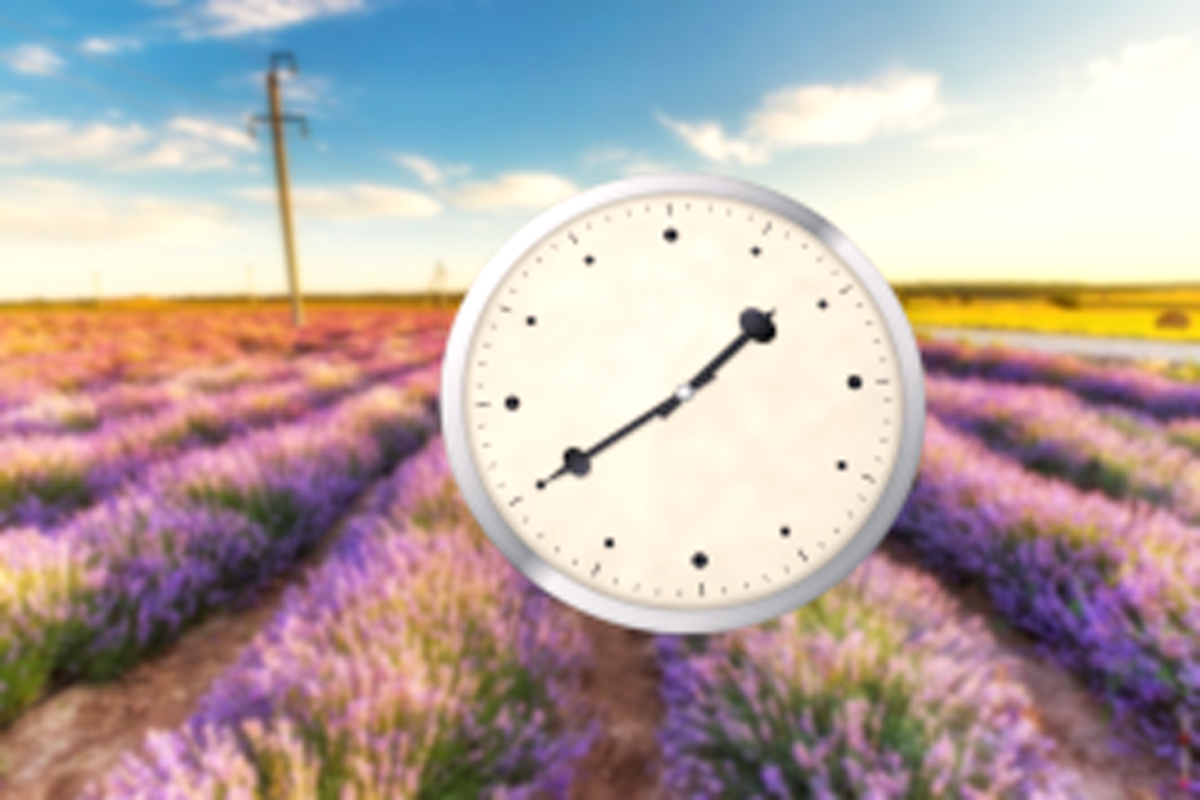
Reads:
h=1 m=40
